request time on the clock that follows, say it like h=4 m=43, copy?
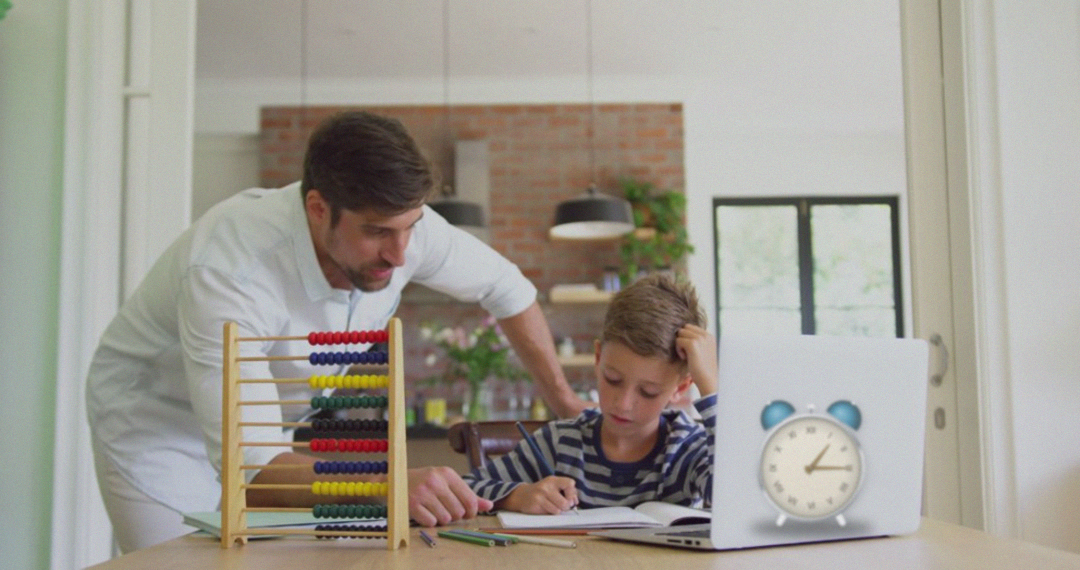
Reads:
h=1 m=15
